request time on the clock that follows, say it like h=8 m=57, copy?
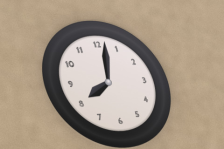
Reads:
h=8 m=2
